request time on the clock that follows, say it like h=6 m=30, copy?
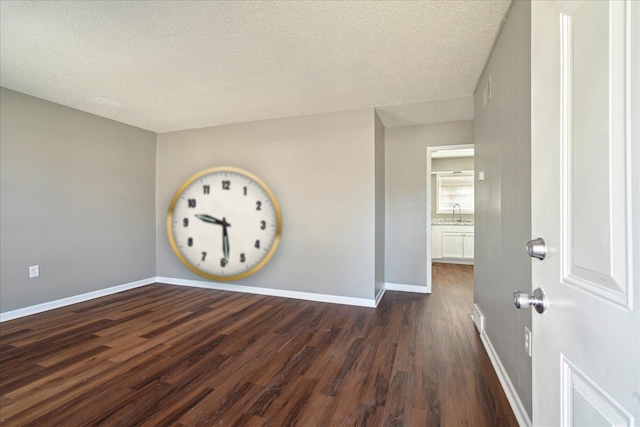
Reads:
h=9 m=29
